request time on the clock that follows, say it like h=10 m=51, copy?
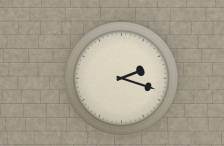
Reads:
h=2 m=18
